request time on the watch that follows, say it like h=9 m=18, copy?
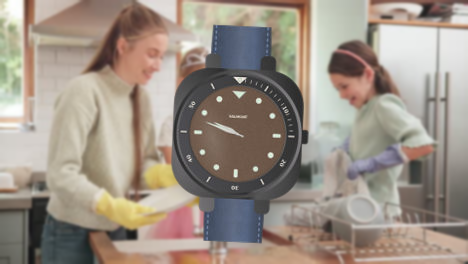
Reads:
h=9 m=48
